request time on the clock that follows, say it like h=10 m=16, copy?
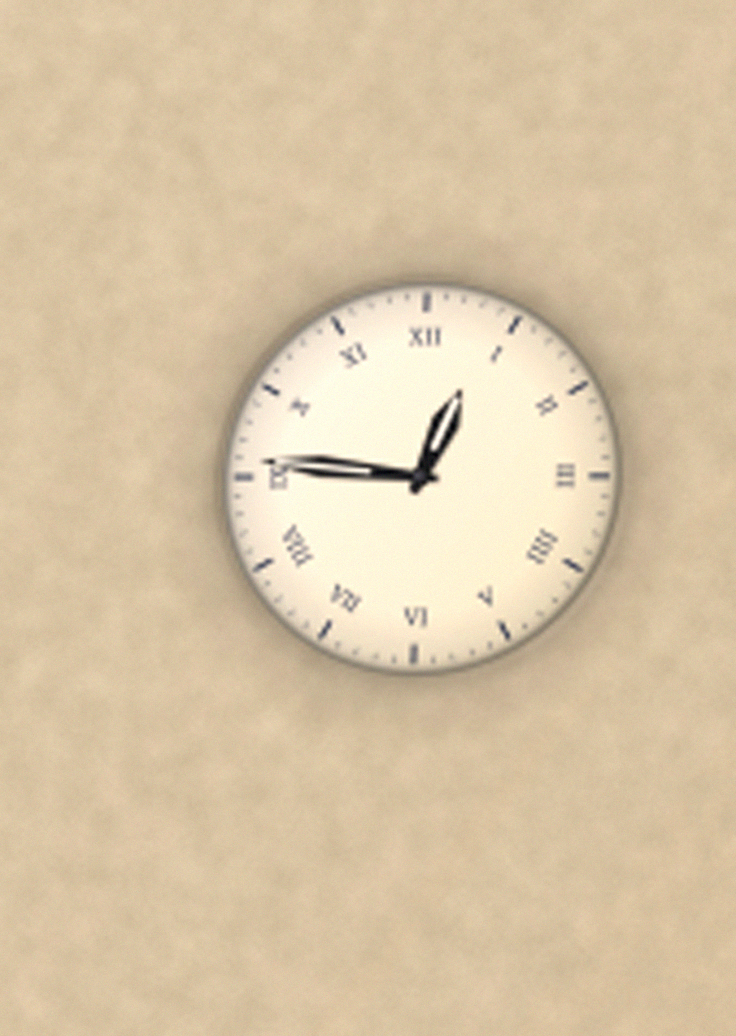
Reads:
h=12 m=46
